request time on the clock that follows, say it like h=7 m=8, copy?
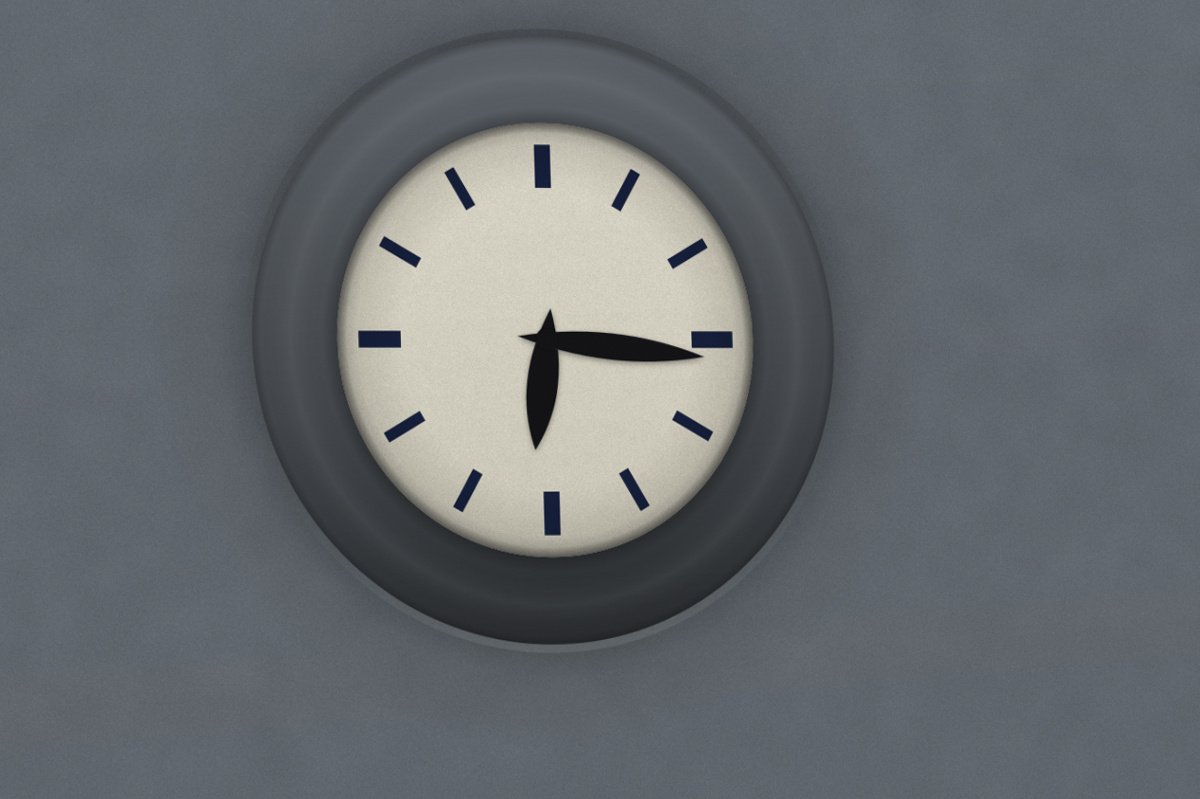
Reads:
h=6 m=16
